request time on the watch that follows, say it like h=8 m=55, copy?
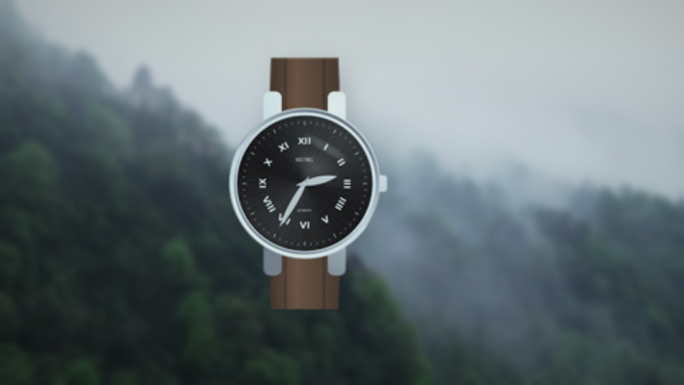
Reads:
h=2 m=35
